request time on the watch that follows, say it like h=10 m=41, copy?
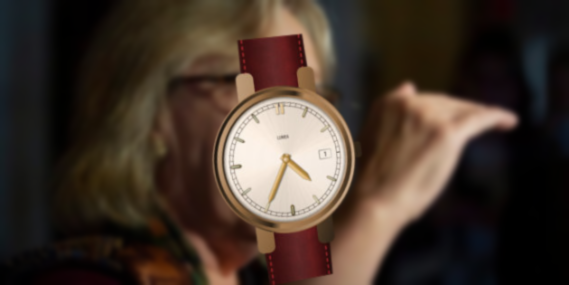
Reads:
h=4 m=35
